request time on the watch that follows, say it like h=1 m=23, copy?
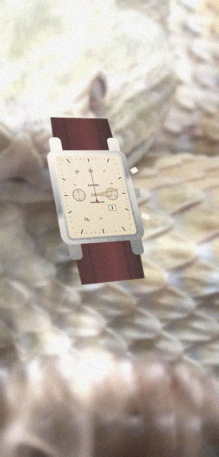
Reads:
h=3 m=13
